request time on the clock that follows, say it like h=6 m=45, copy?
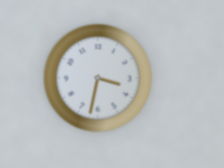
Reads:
h=3 m=32
